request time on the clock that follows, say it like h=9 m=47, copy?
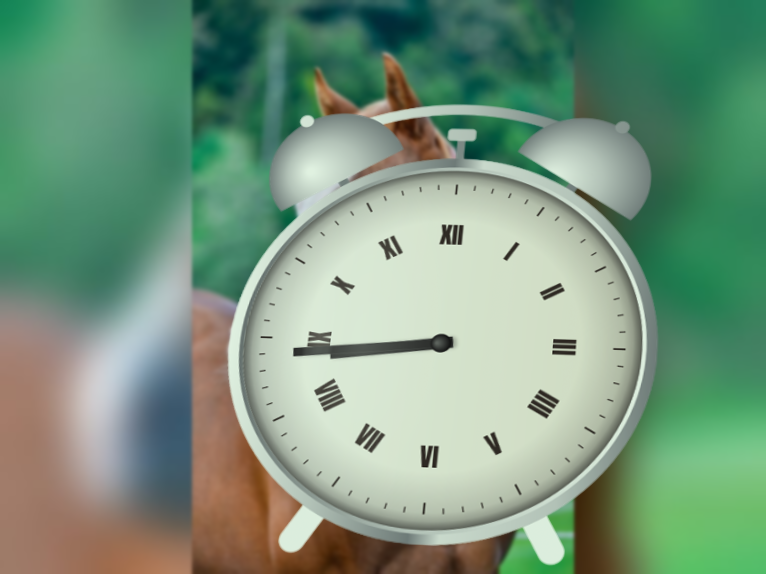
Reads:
h=8 m=44
